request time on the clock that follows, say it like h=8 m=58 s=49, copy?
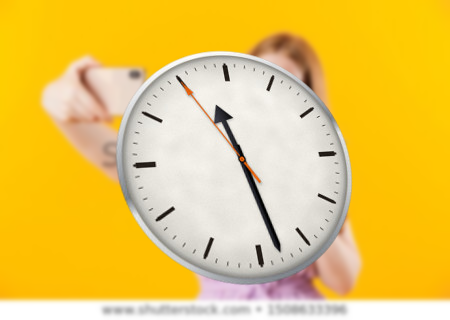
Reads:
h=11 m=27 s=55
